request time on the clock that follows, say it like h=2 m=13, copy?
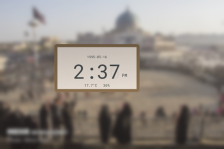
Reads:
h=2 m=37
